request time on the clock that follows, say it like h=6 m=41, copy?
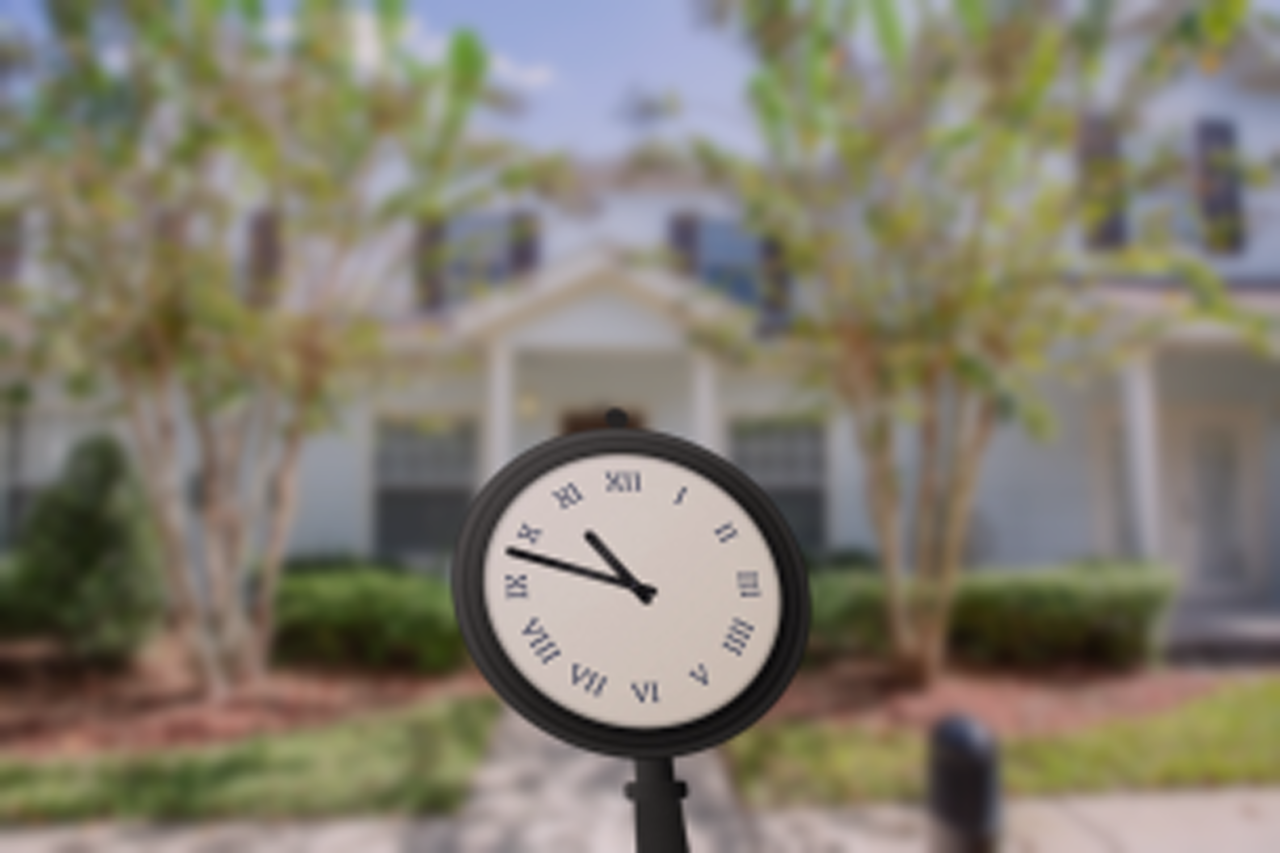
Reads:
h=10 m=48
